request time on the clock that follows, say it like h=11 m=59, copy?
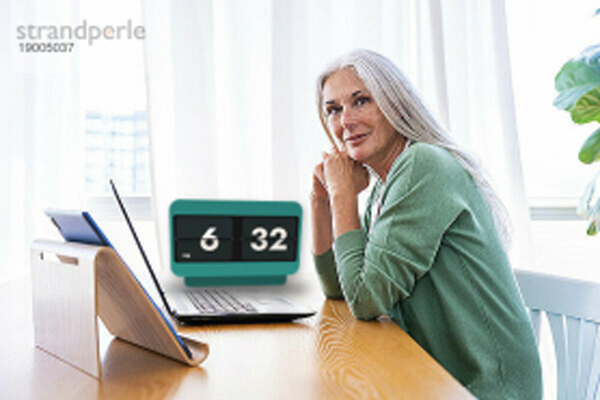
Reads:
h=6 m=32
